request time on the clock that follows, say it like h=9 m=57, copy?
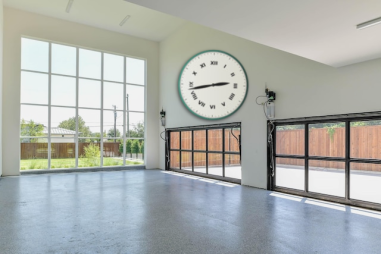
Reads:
h=2 m=43
